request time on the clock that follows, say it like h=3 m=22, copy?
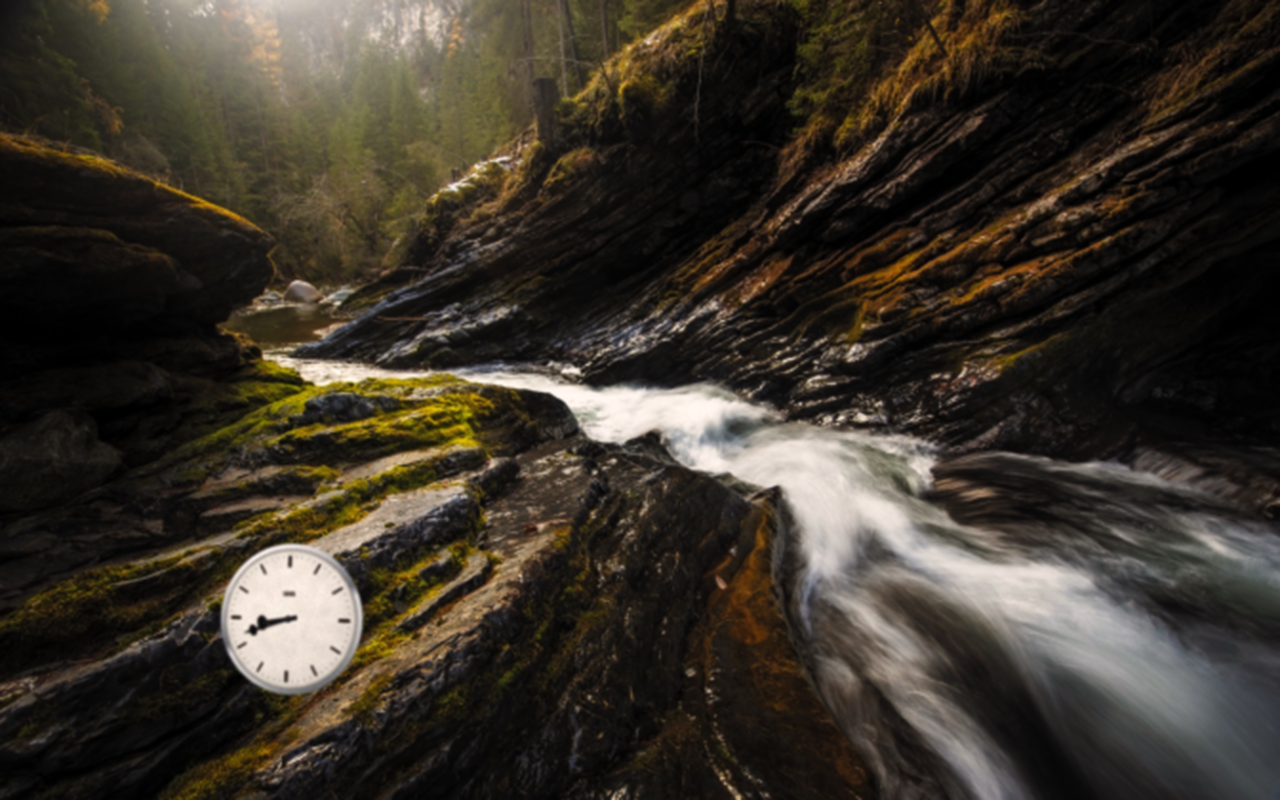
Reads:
h=8 m=42
